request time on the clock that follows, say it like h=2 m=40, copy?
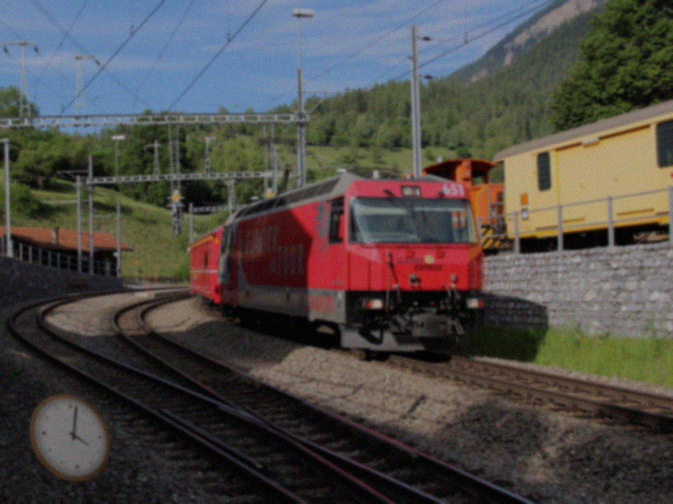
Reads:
h=4 m=2
